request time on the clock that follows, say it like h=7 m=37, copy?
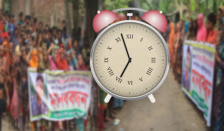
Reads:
h=6 m=57
